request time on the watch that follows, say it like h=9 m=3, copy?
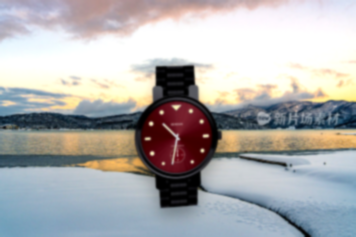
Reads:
h=10 m=32
